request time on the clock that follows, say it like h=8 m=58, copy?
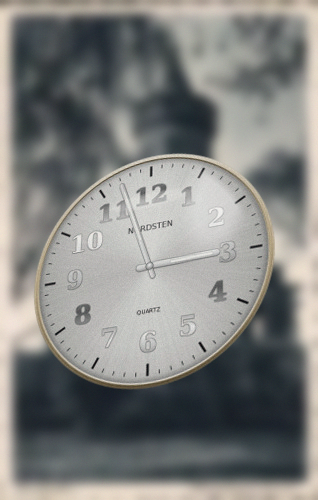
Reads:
h=2 m=57
